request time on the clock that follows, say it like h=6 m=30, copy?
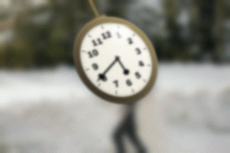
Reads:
h=5 m=41
